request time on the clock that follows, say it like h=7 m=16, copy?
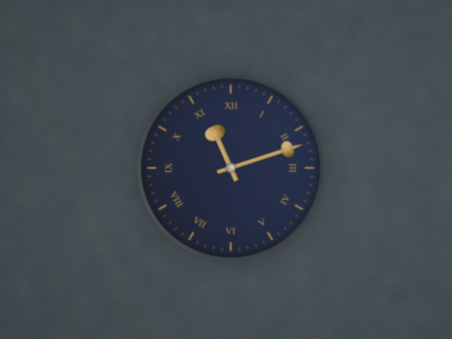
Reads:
h=11 m=12
